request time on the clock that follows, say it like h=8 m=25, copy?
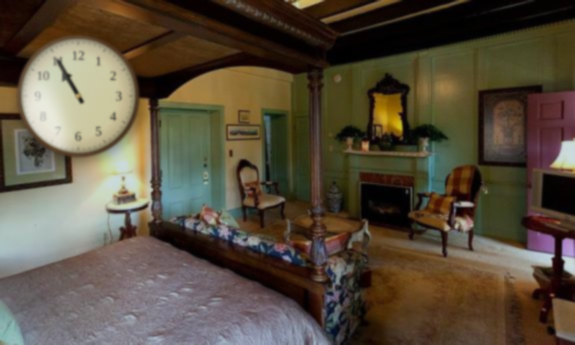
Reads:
h=10 m=55
